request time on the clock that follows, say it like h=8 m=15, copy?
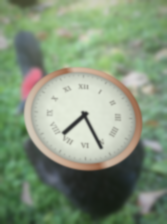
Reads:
h=7 m=26
